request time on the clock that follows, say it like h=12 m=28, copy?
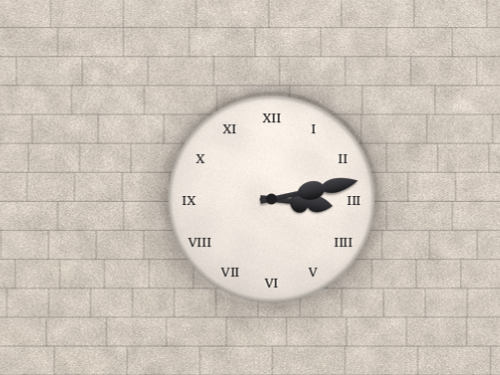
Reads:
h=3 m=13
